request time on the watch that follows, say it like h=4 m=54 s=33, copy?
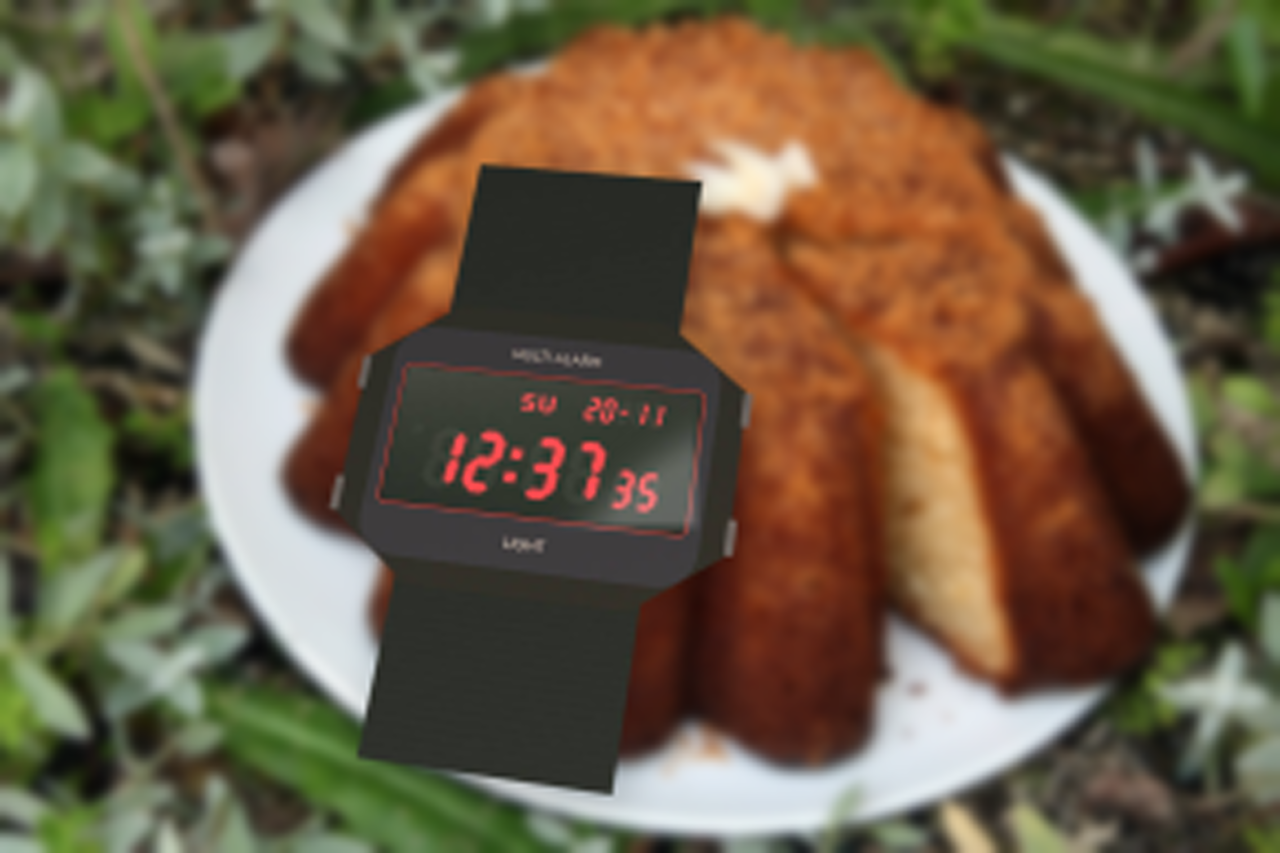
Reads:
h=12 m=37 s=35
